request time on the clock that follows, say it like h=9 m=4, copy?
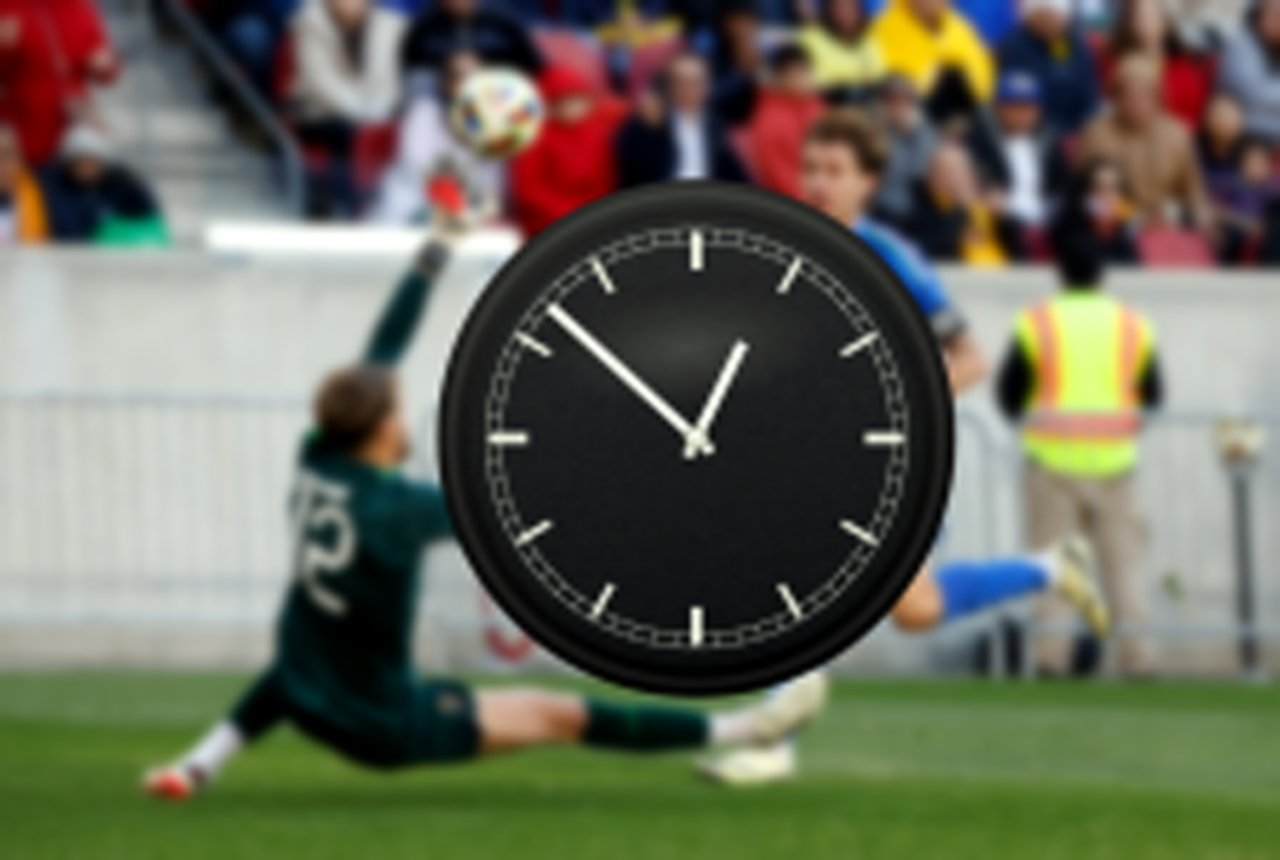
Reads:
h=12 m=52
